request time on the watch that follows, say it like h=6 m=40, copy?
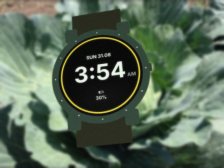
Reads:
h=3 m=54
